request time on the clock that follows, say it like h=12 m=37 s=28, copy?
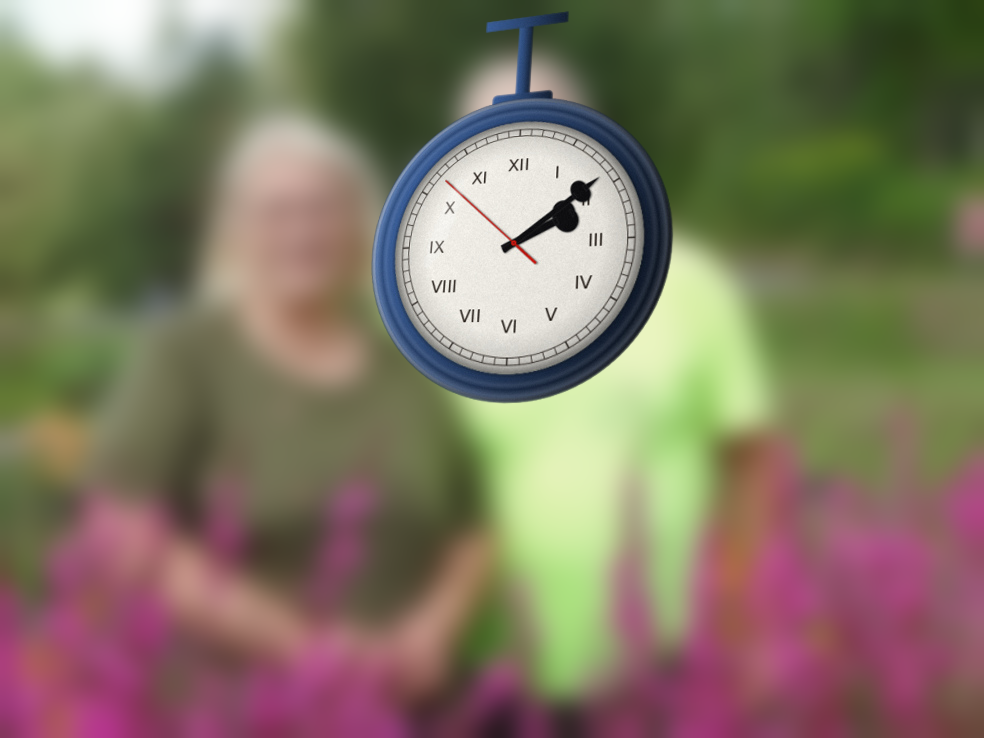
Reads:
h=2 m=8 s=52
